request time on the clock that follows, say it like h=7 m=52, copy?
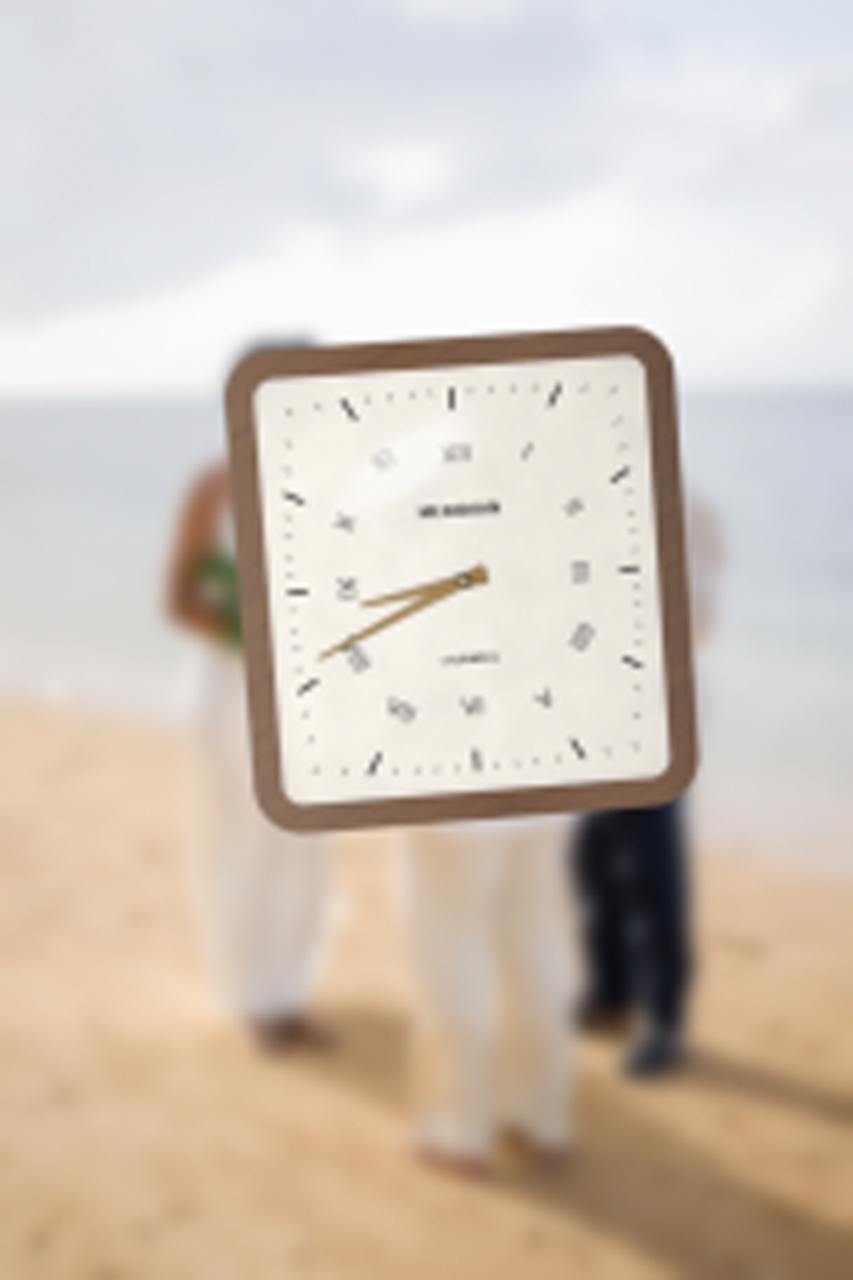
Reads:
h=8 m=41
